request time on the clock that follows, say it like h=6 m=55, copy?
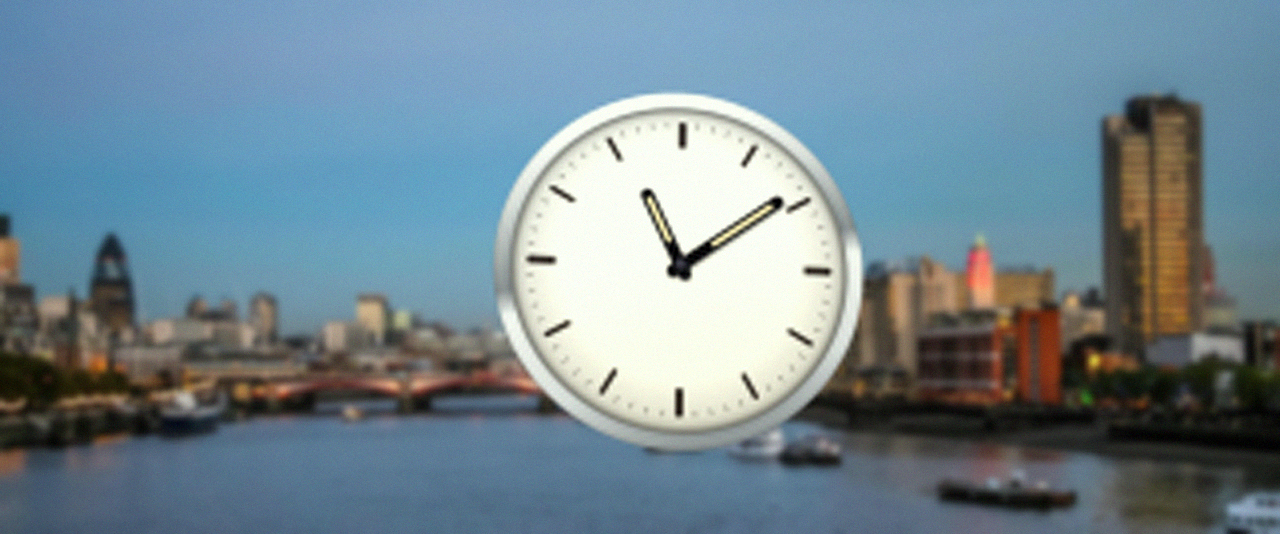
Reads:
h=11 m=9
